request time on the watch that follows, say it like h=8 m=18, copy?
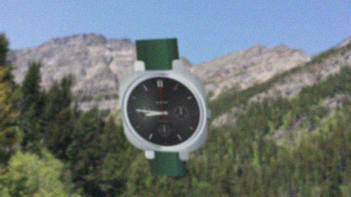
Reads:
h=8 m=46
